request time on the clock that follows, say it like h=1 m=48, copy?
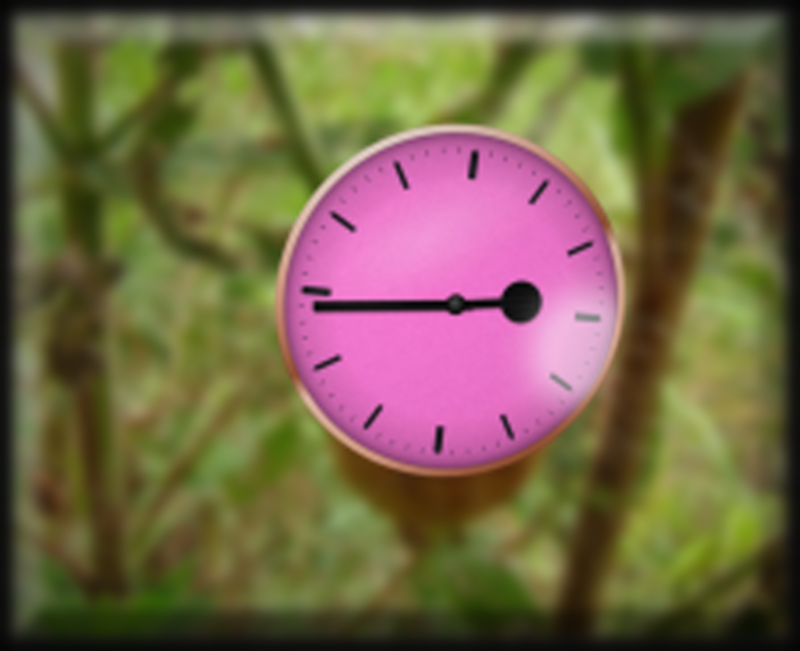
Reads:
h=2 m=44
